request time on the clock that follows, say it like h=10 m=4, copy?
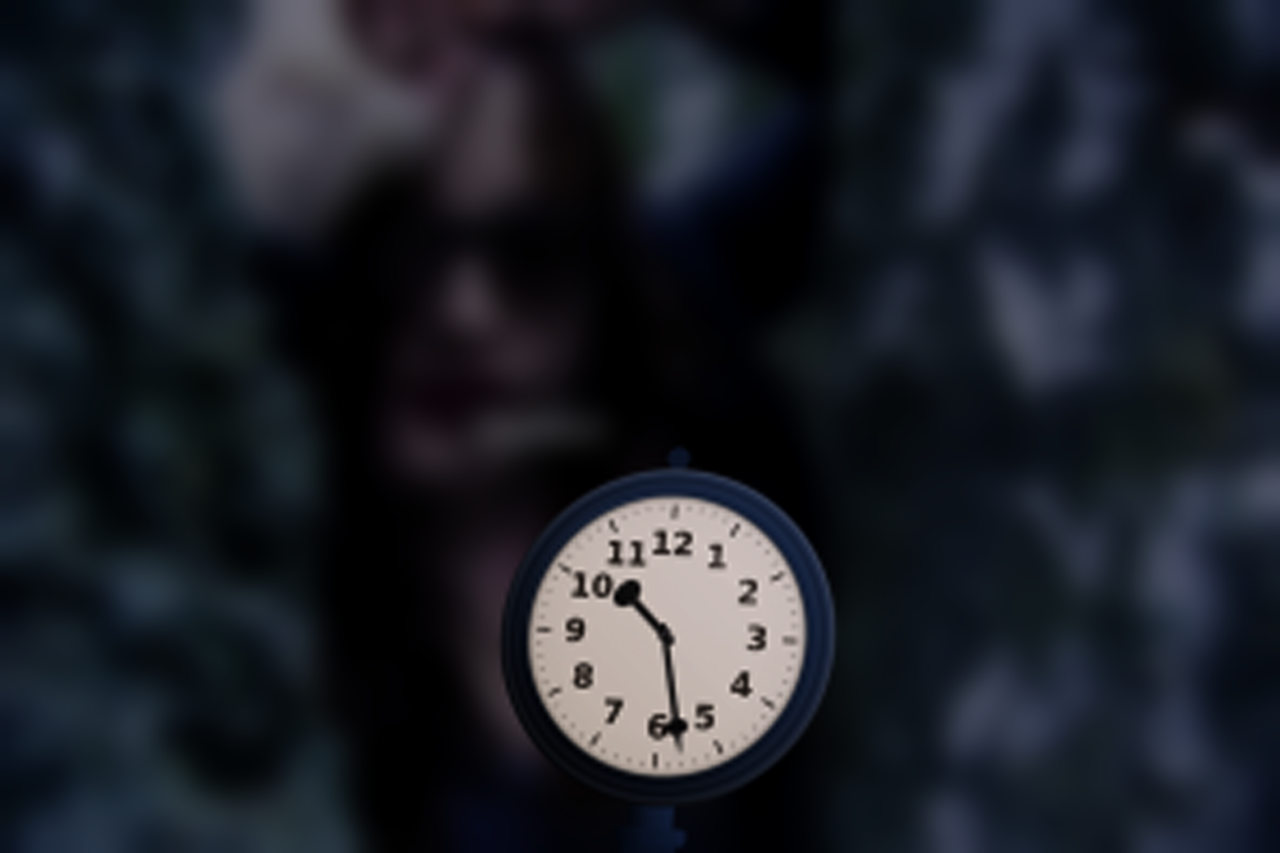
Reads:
h=10 m=28
